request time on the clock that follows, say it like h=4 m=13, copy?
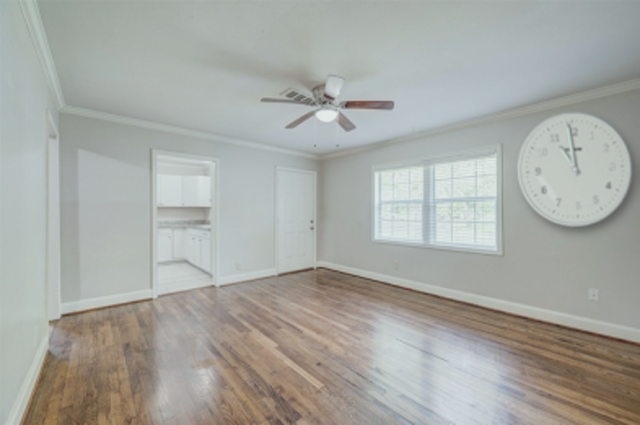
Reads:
h=10 m=59
